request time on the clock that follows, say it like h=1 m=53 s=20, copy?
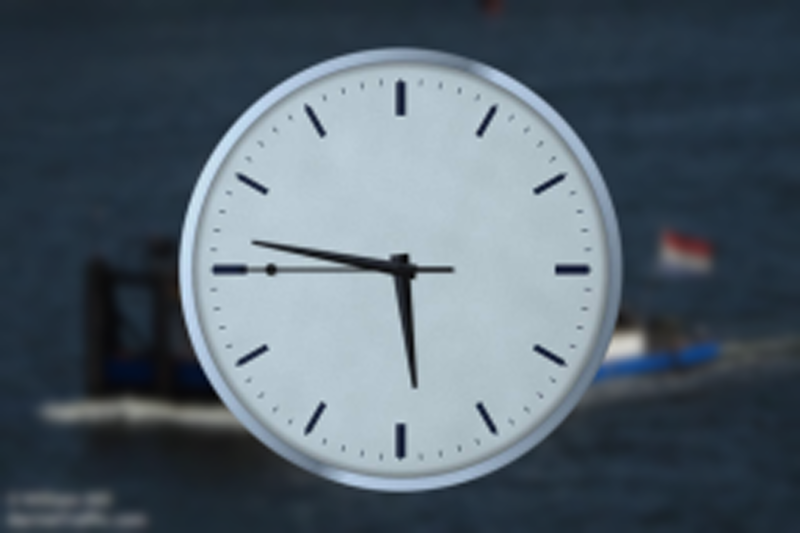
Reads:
h=5 m=46 s=45
